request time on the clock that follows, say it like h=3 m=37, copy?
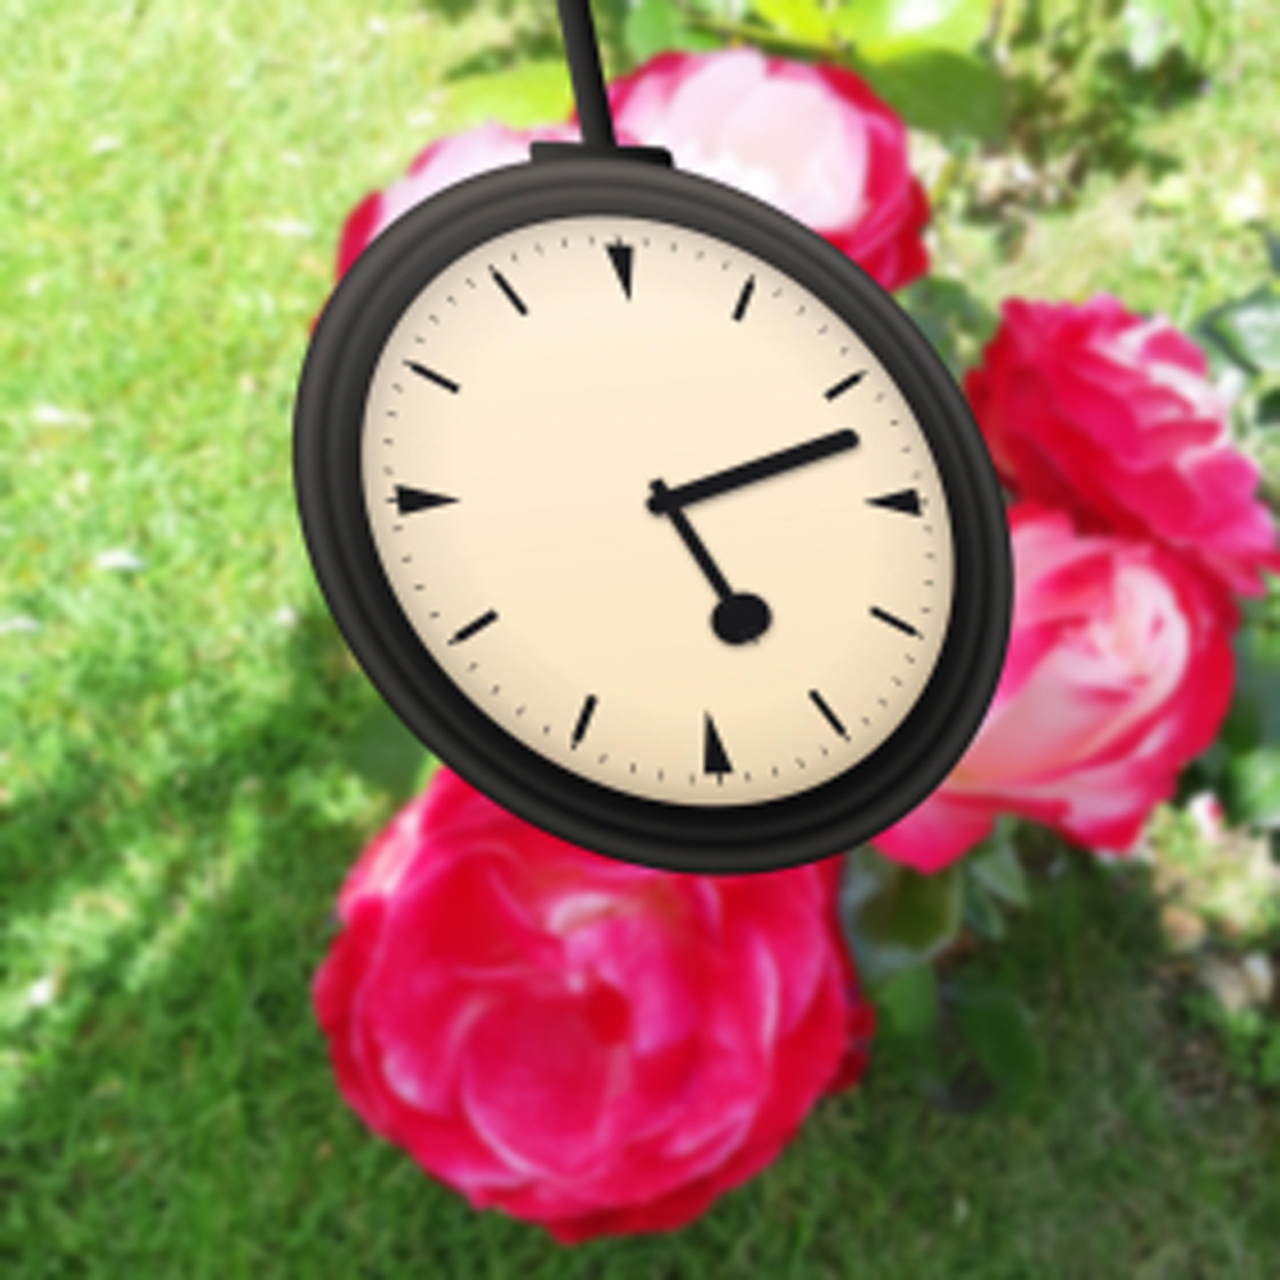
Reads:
h=5 m=12
